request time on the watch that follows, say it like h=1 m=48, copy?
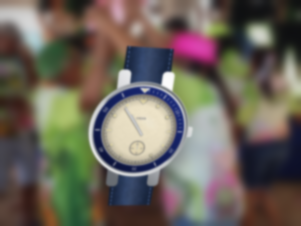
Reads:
h=10 m=54
